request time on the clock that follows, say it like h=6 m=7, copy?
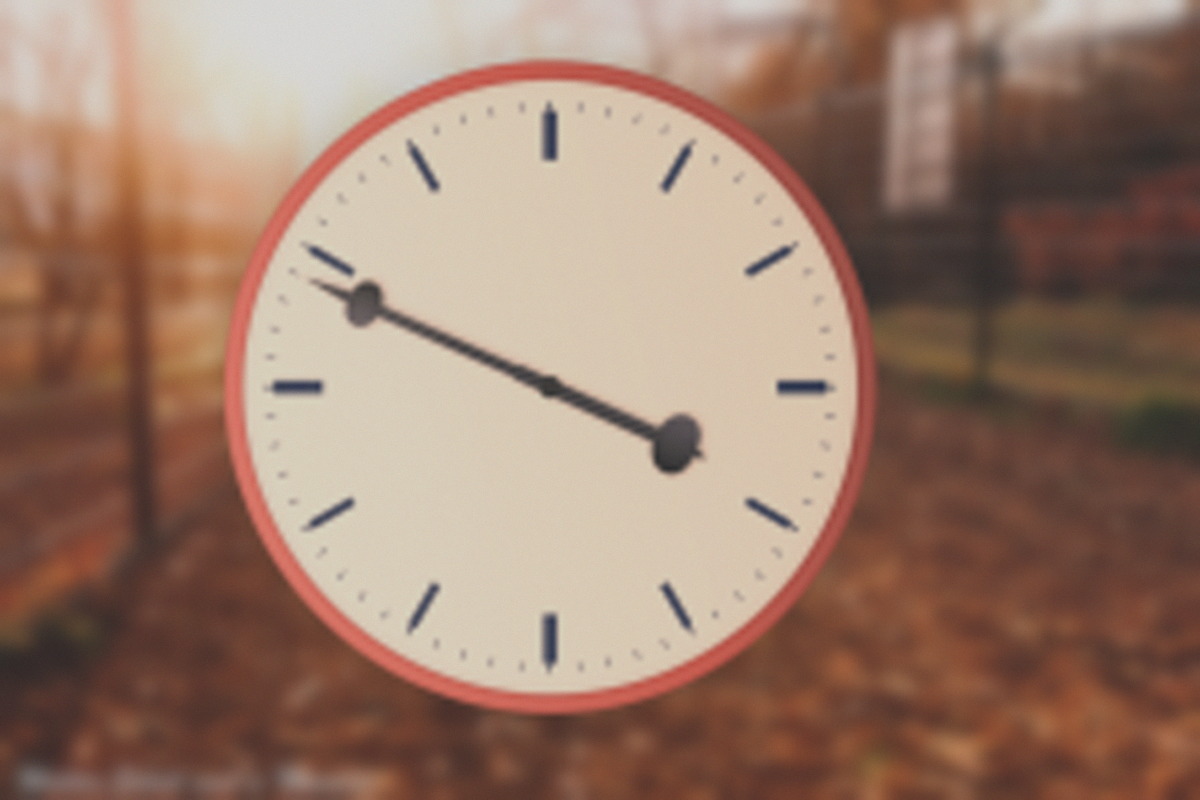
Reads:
h=3 m=49
